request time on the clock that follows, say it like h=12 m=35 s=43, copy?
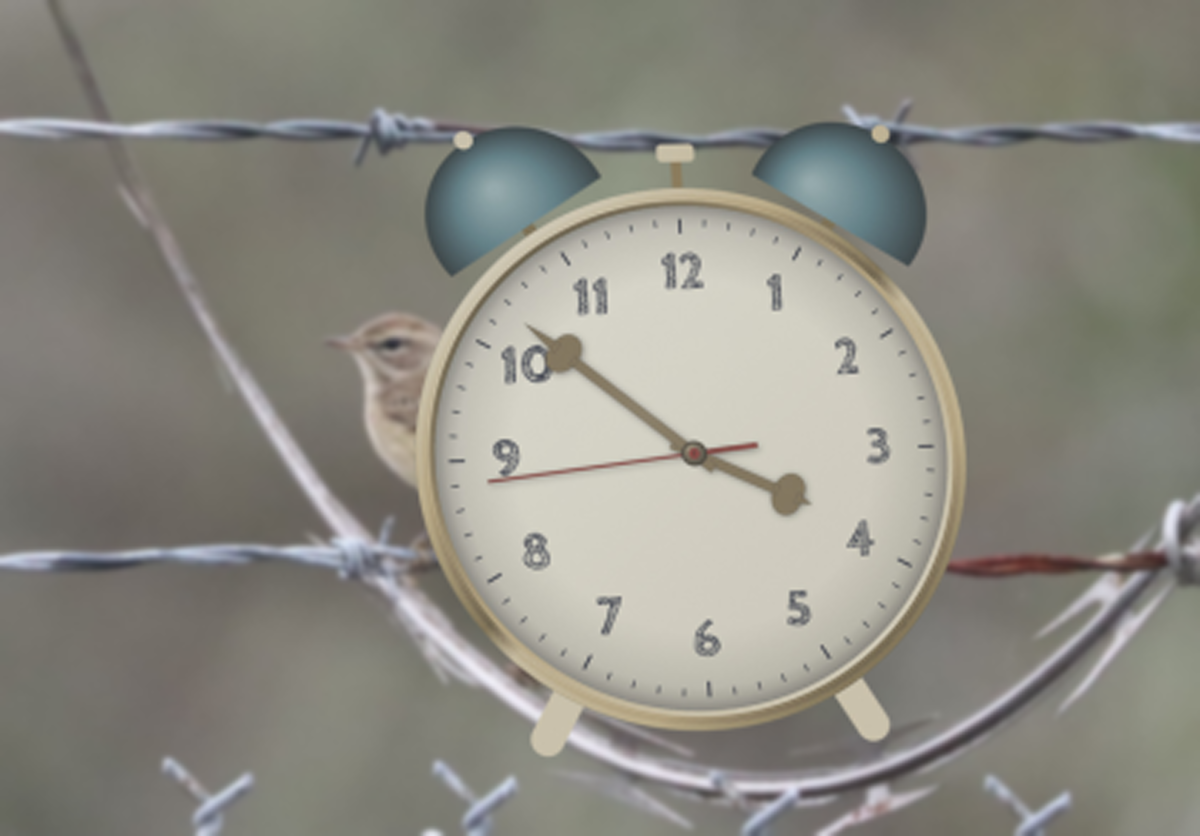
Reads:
h=3 m=51 s=44
